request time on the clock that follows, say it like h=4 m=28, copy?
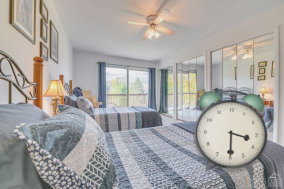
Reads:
h=3 m=30
